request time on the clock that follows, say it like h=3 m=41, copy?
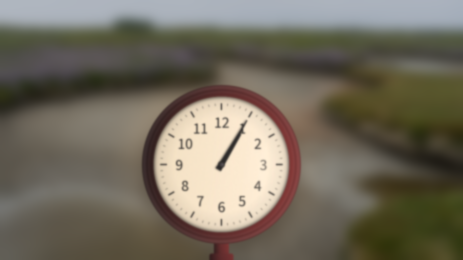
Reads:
h=1 m=5
